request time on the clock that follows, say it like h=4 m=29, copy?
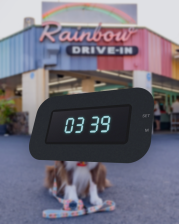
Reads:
h=3 m=39
